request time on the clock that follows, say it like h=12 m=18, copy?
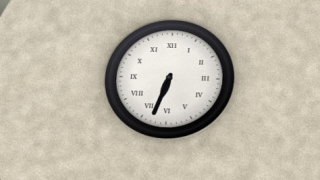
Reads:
h=6 m=33
